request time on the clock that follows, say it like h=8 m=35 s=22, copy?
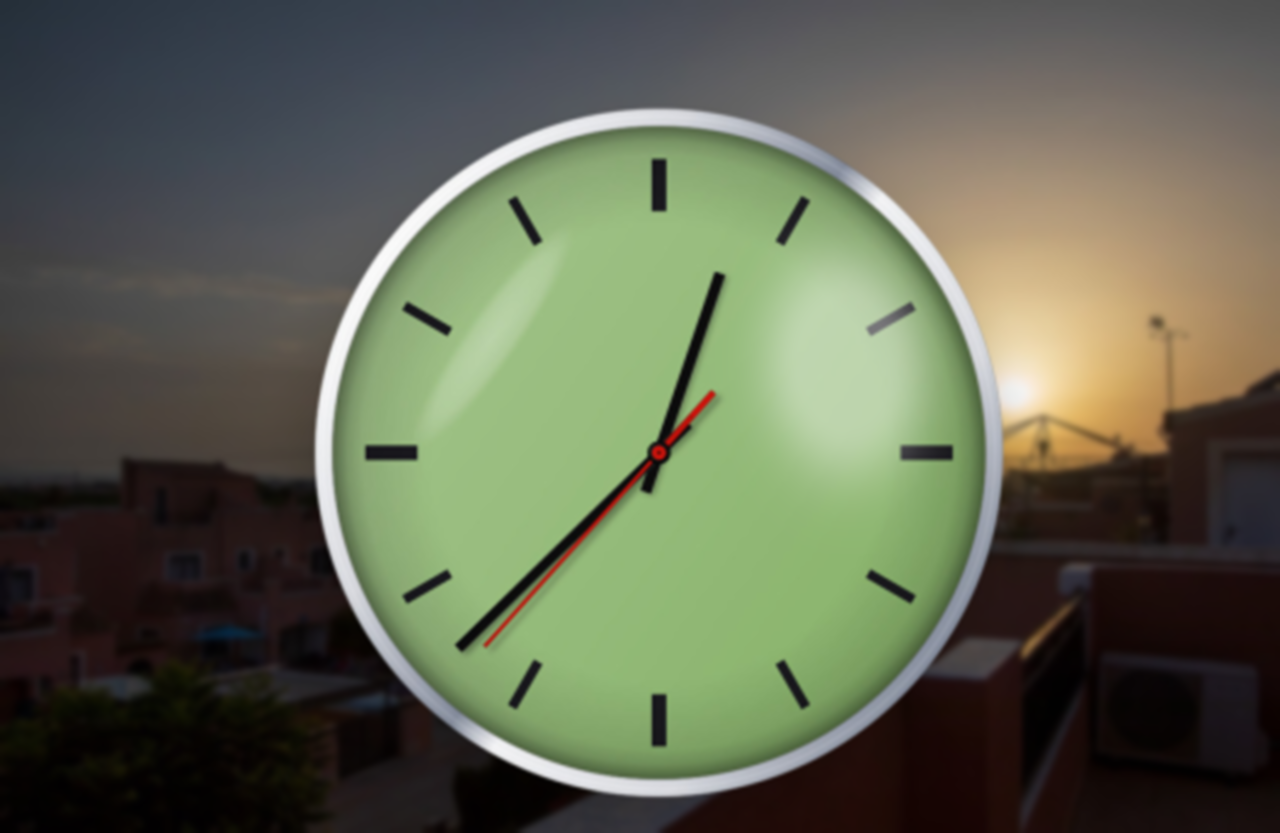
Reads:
h=12 m=37 s=37
